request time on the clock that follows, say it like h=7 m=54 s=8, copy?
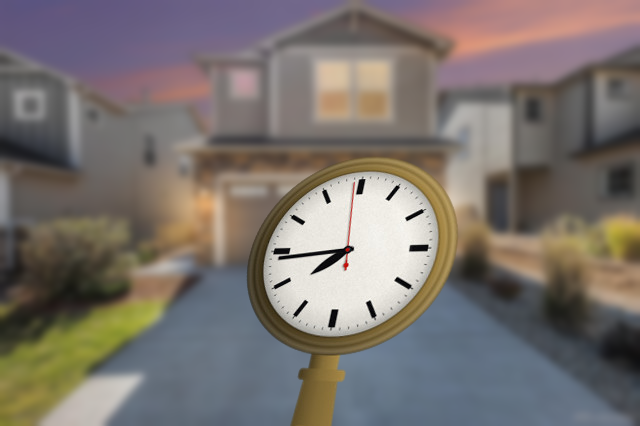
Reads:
h=7 m=43 s=59
